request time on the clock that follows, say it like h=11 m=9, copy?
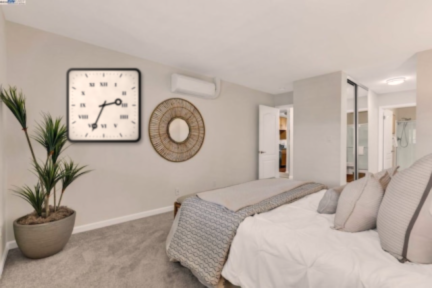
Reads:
h=2 m=34
